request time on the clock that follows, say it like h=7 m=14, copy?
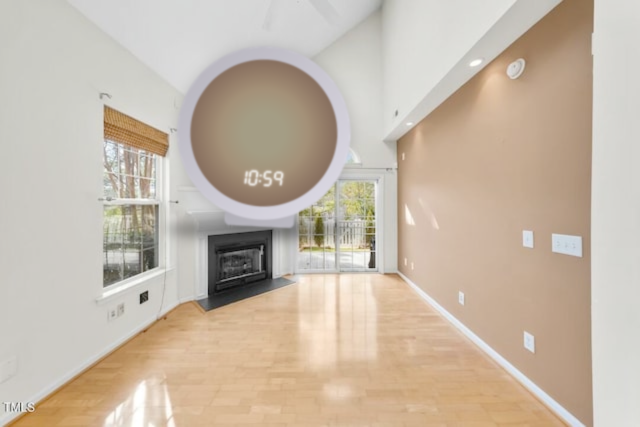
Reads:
h=10 m=59
